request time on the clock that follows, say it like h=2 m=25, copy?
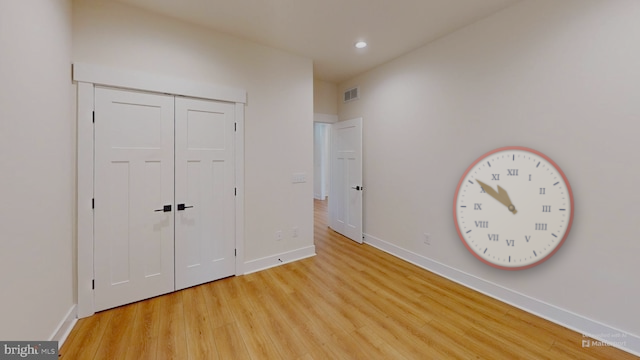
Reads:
h=10 m=51
